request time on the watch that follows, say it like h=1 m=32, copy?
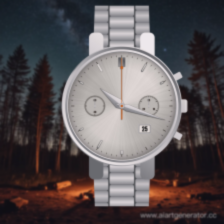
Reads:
h=10 m=18
